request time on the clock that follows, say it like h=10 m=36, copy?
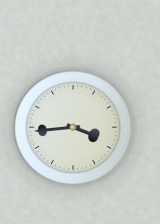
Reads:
h=3 m=44
